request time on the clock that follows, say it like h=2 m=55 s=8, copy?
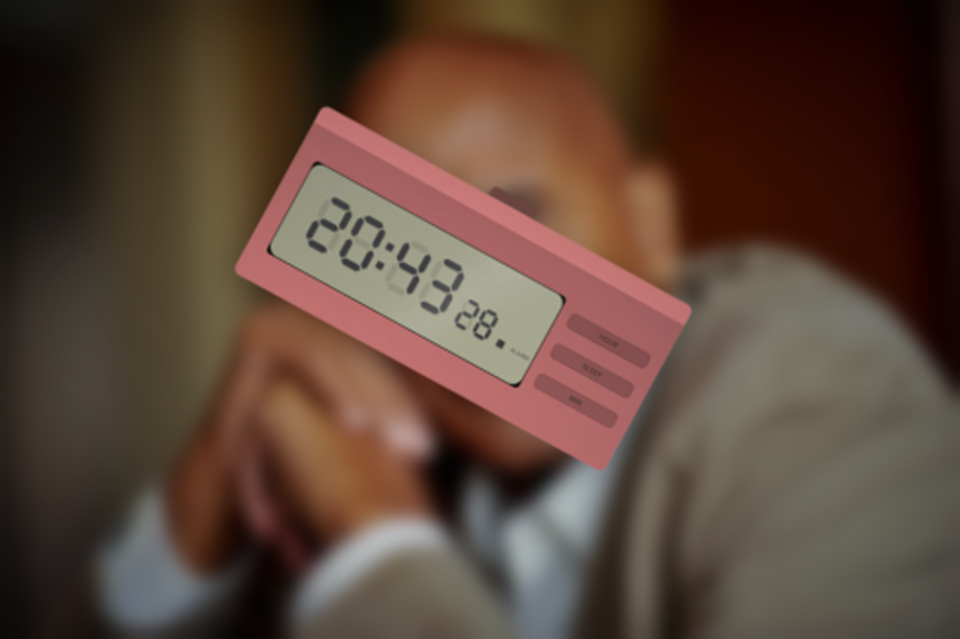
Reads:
h=20 m=43 s=28
